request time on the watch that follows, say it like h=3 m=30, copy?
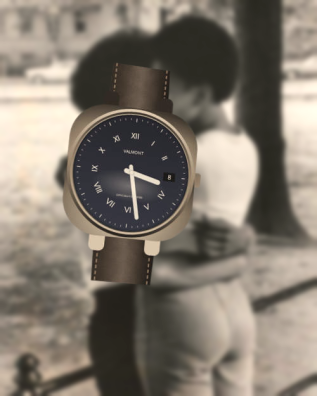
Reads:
h=3 m=28
